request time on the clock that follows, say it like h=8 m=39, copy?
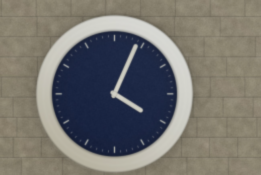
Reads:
h=4 m=4
